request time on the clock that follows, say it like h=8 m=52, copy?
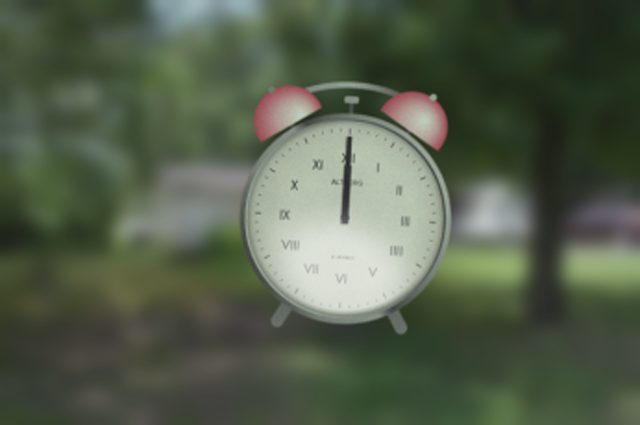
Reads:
h=12 m=0
